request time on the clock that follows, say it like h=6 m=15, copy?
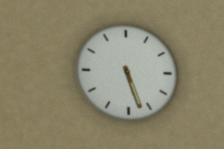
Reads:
h=5 m=27
